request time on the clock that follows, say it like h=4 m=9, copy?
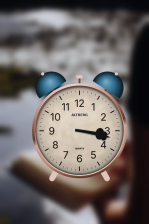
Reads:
h=3 m=17
